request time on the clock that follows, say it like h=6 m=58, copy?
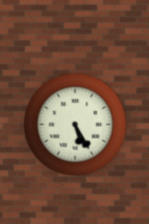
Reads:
h=5 m=25
